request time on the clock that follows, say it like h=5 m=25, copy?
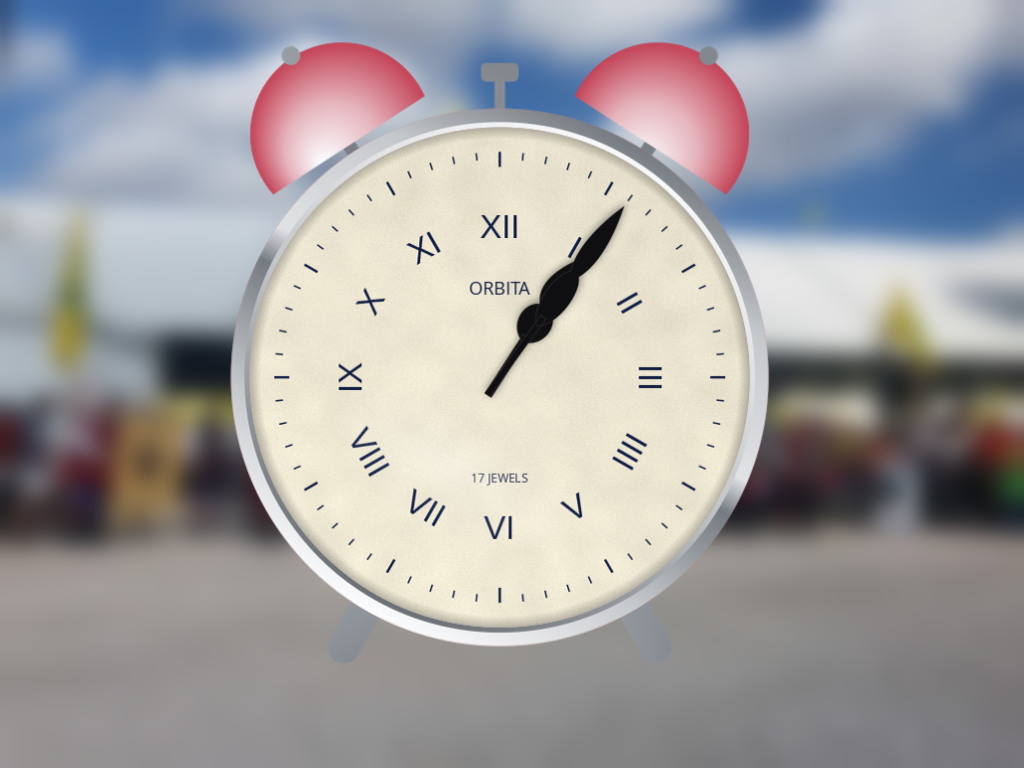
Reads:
h=1 m=6
